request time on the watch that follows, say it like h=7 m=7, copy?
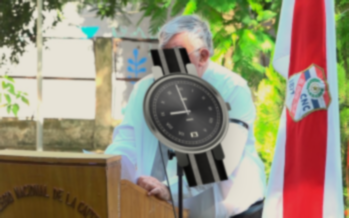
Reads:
h=8 m=59
